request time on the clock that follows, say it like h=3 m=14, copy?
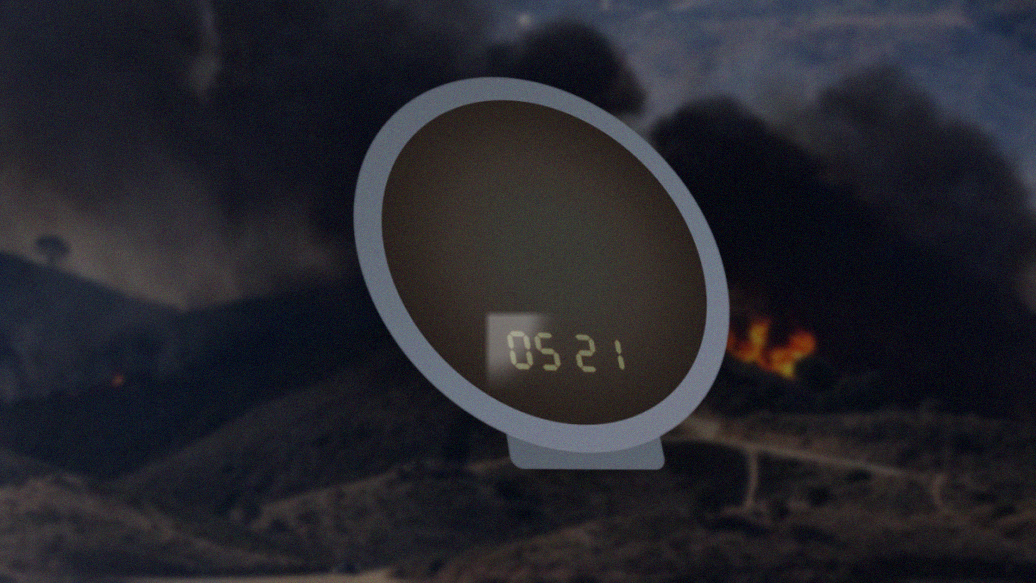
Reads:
h=5 m=21
